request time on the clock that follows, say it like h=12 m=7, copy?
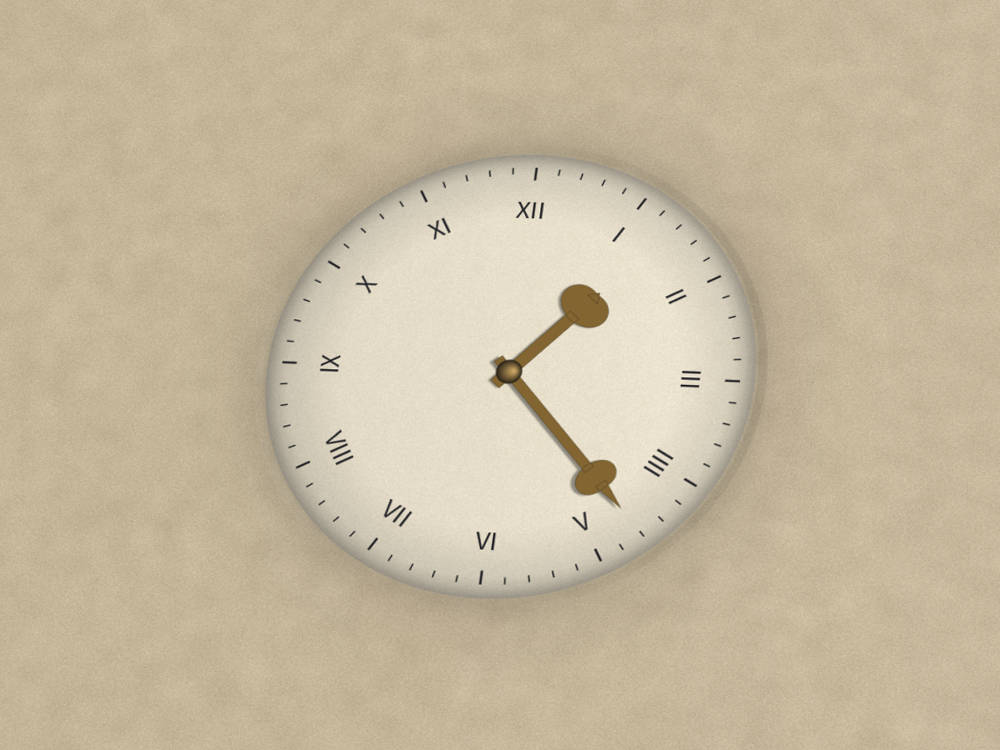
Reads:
h=1 m=23
